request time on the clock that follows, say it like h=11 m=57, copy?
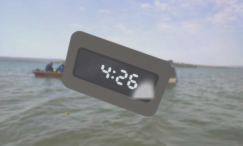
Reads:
h=4 m=26
